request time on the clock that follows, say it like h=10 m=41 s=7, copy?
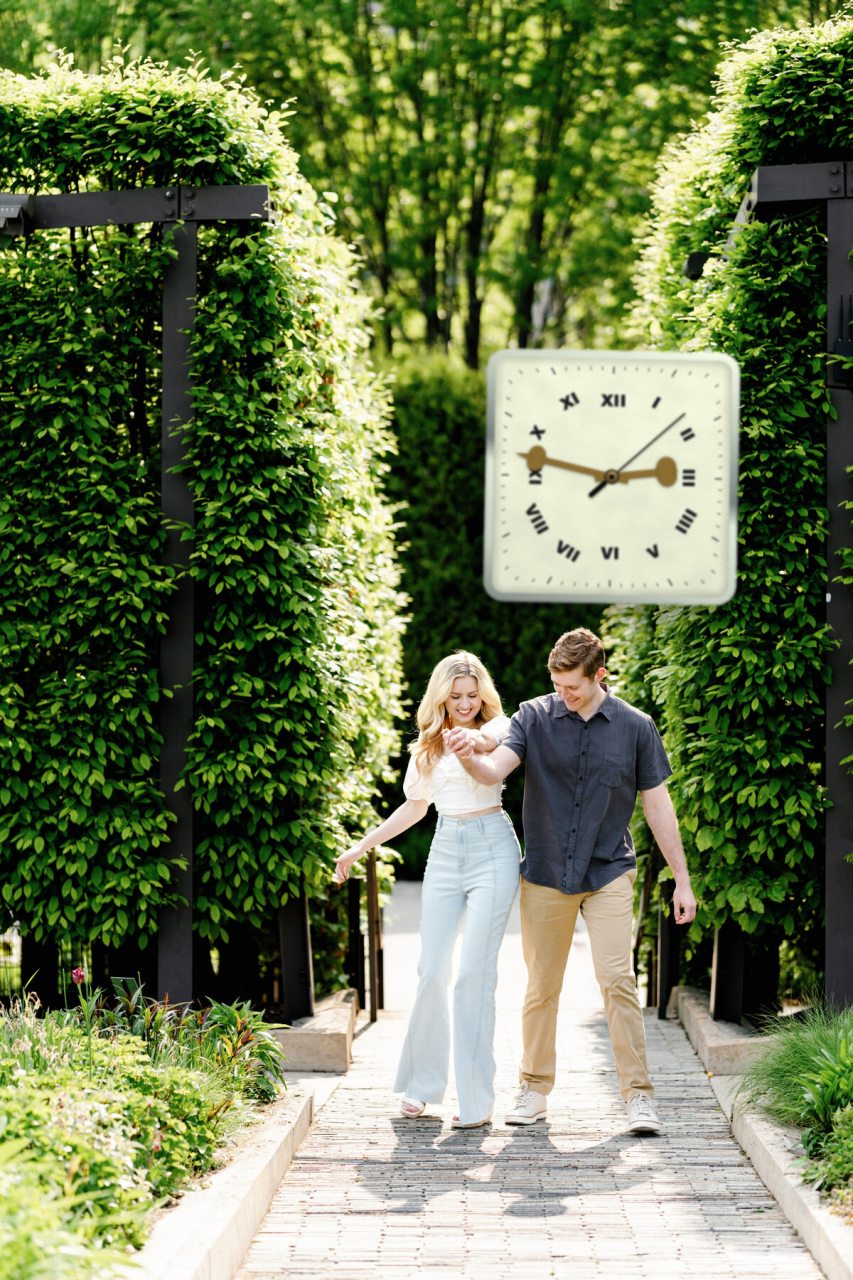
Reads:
h=2 m=47 s=8
